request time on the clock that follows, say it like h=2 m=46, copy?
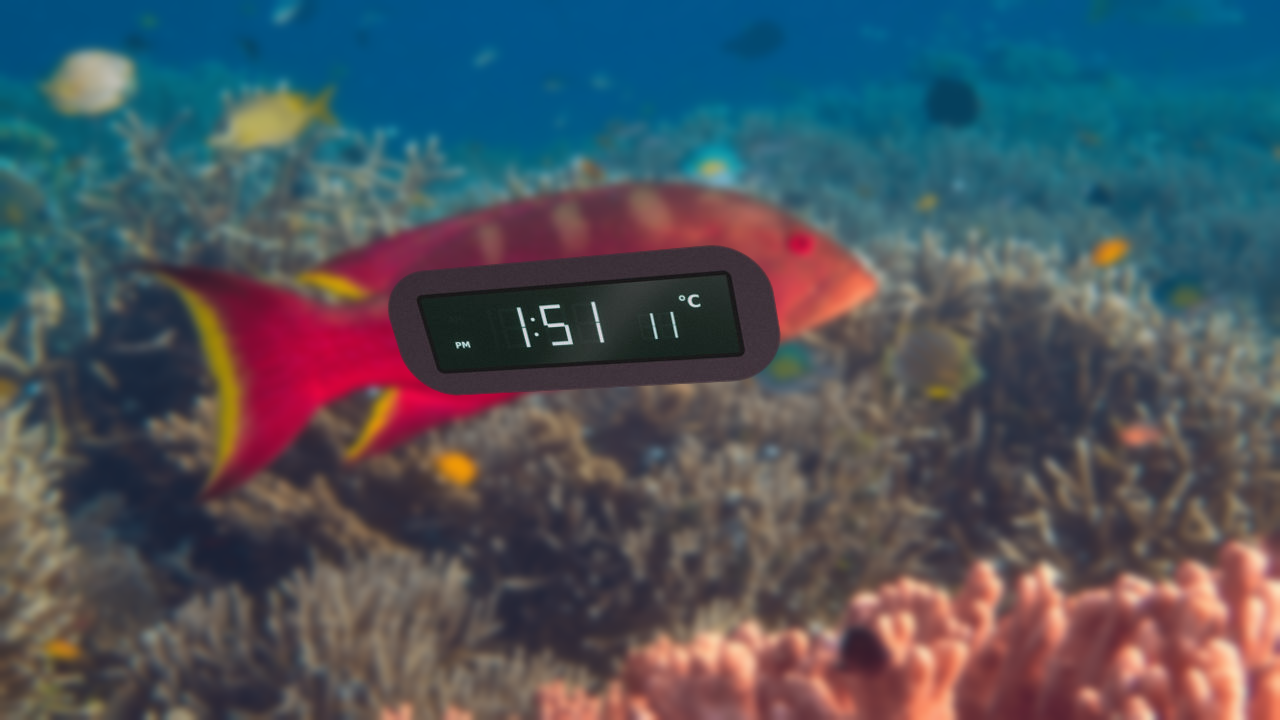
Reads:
h=1 m=51
